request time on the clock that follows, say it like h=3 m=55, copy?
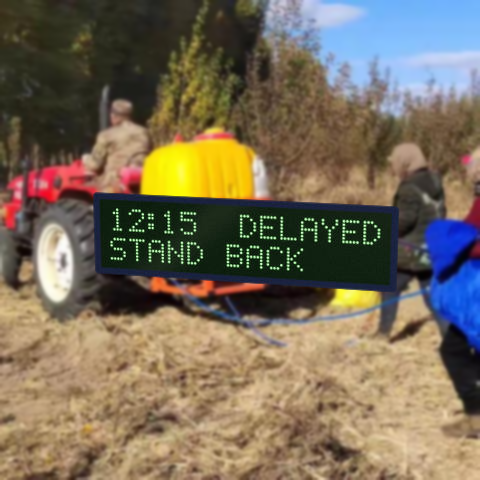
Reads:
h=12 m=15
